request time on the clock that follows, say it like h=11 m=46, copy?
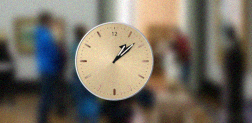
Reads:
h=1 m=8
